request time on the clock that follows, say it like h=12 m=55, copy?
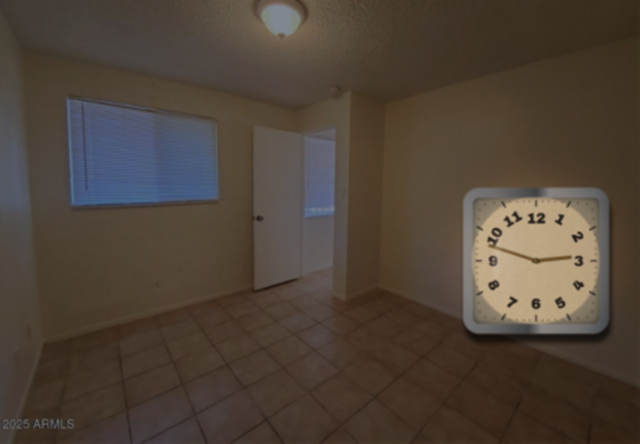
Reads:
h=2 m=48
